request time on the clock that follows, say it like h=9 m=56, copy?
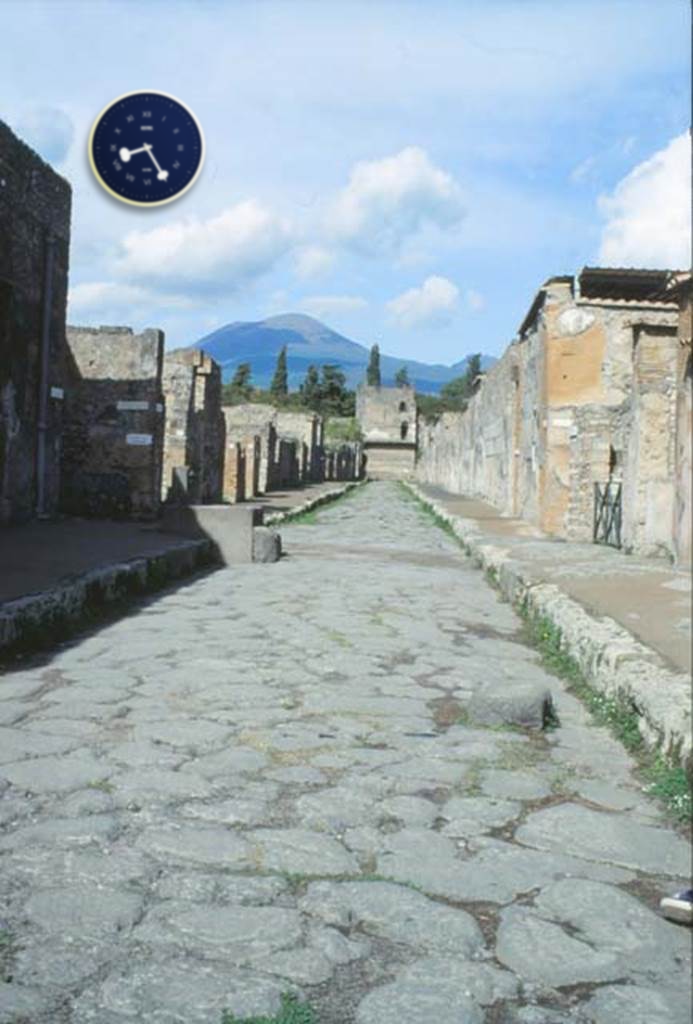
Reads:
h=8 m=25
